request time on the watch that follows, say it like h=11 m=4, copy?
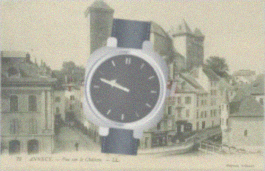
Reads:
h=9 m=48
